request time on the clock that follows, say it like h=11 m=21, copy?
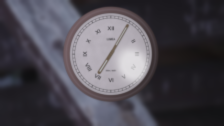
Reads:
h=7 m=5
